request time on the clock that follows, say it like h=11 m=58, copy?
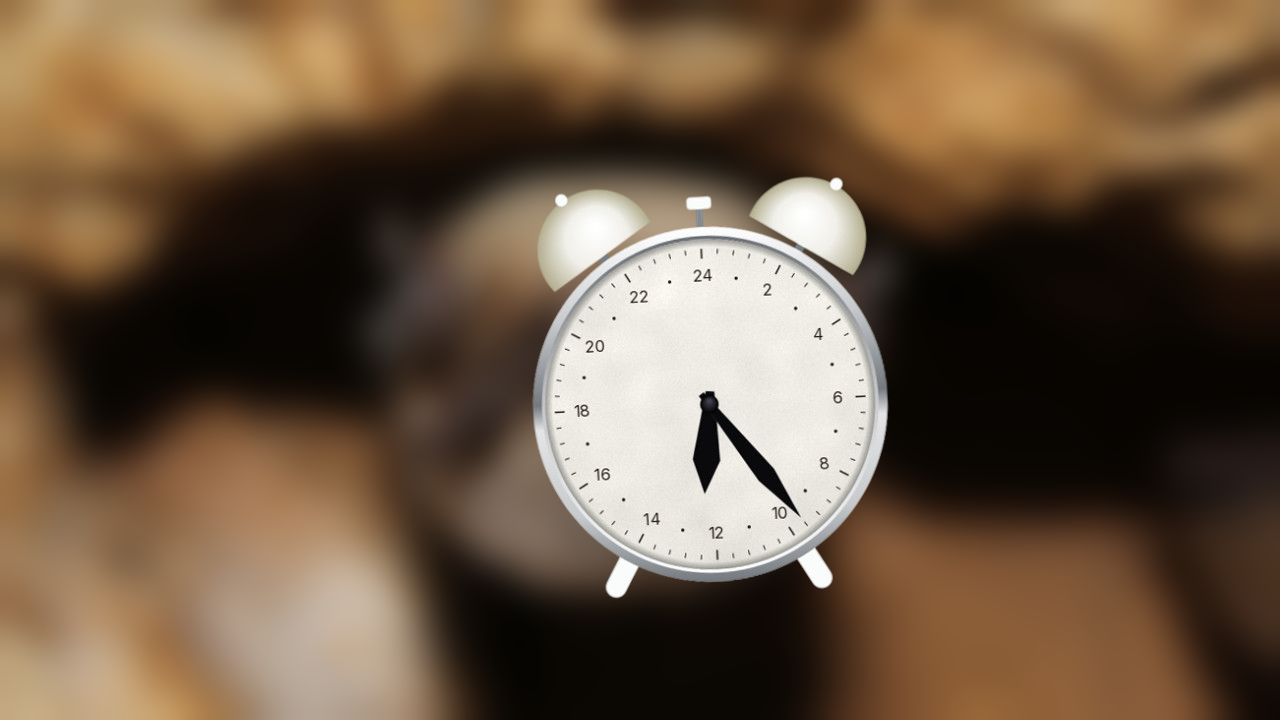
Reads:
h=12 m=24
